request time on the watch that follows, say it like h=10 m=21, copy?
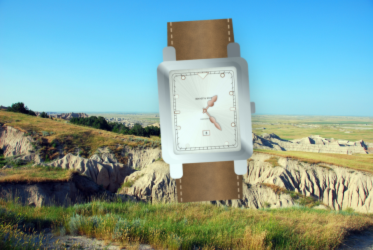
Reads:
h=1 m=24
